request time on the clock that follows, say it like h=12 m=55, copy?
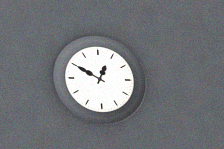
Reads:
h=12 m=50
